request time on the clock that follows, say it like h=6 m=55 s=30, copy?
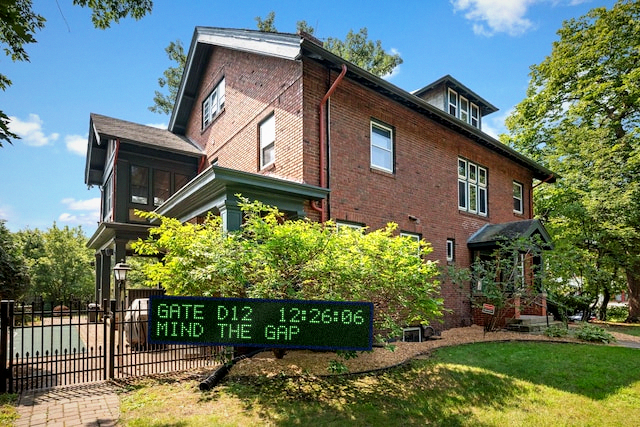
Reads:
h=12 m=26 s=6
